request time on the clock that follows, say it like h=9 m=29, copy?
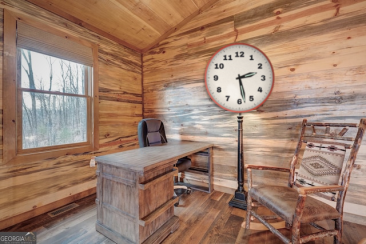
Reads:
h=2 m=28
